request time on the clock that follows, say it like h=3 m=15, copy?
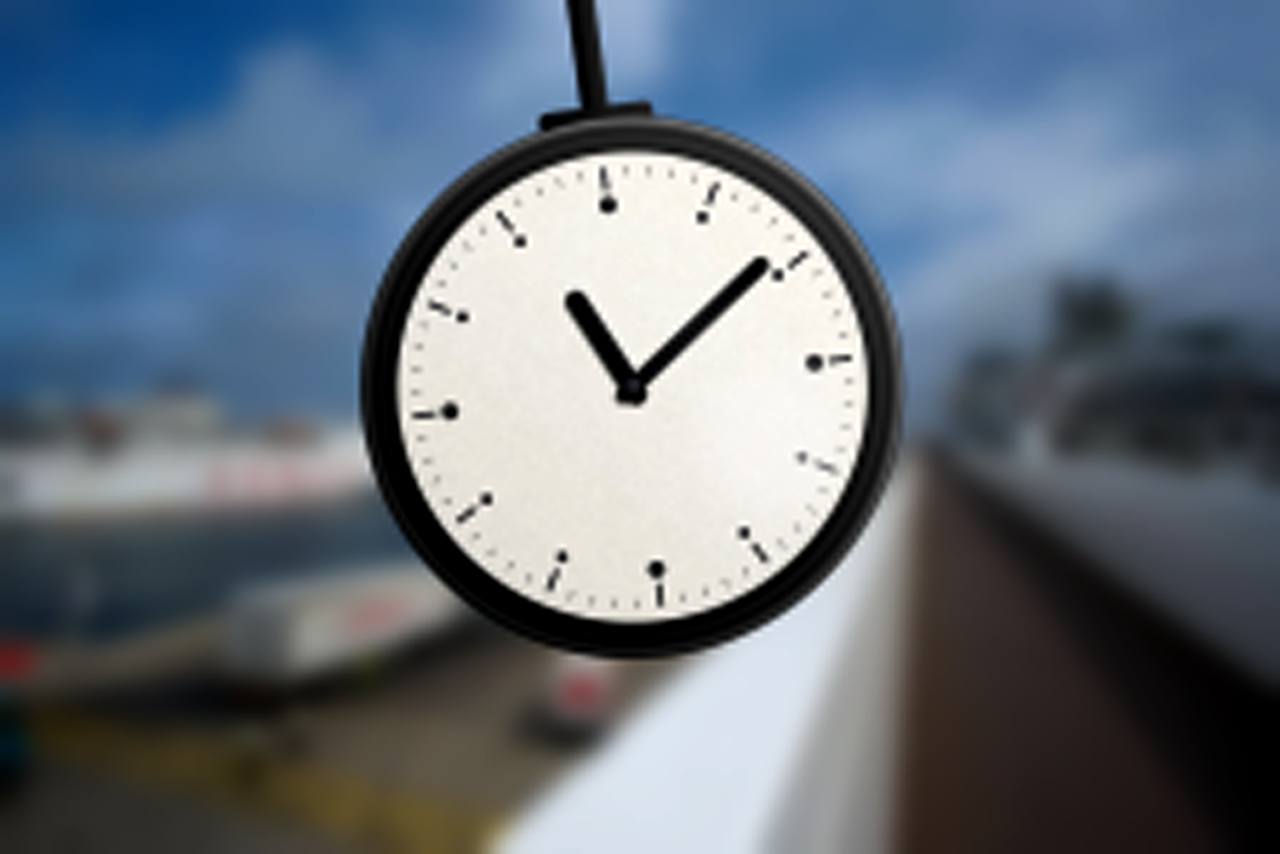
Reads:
h=11 m=9
